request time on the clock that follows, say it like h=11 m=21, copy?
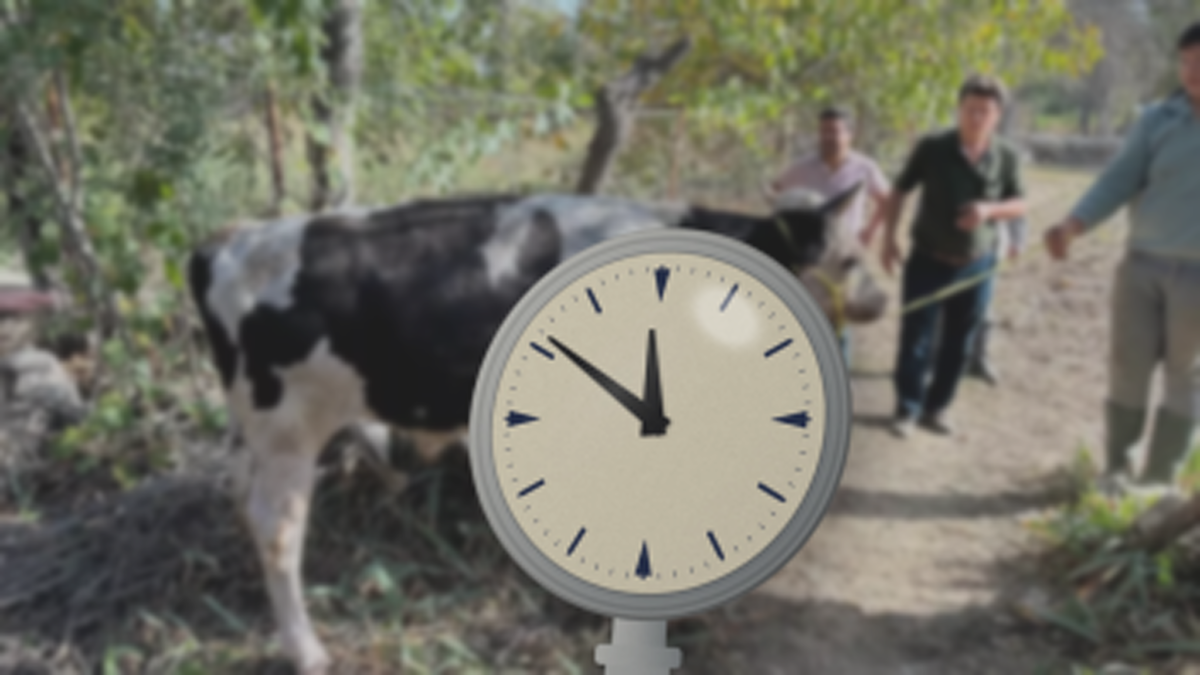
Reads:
h=11 m=51
